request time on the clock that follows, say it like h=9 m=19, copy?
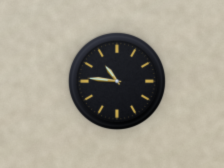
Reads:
h=10 m=46
